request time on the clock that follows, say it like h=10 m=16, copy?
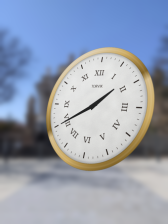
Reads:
h=1 m=40
